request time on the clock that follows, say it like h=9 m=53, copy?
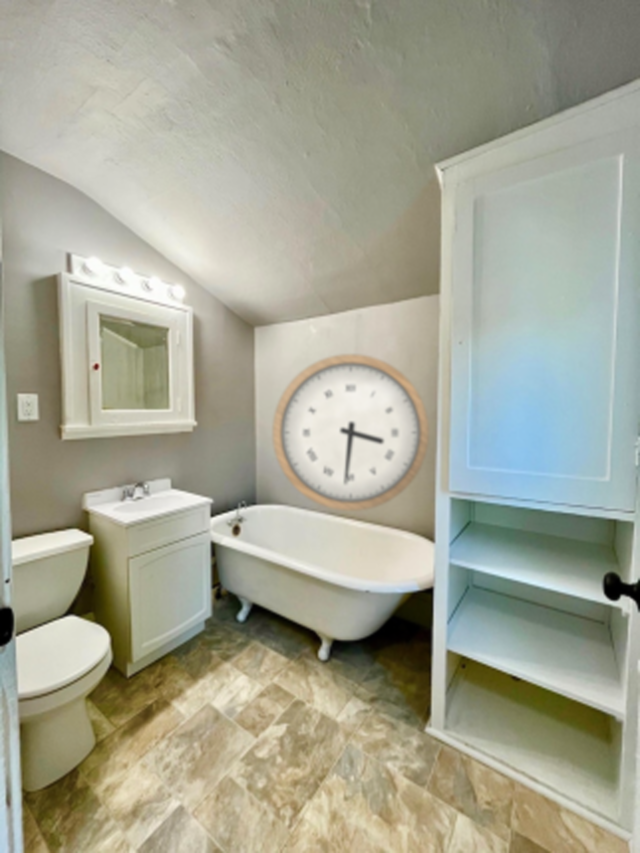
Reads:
h=3 m=31
